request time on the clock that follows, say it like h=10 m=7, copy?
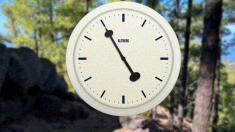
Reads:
h=4 m=55
